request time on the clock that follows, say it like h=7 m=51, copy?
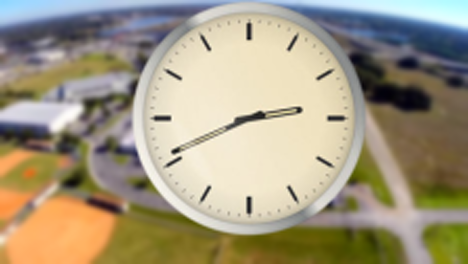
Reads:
h=2 m=41
